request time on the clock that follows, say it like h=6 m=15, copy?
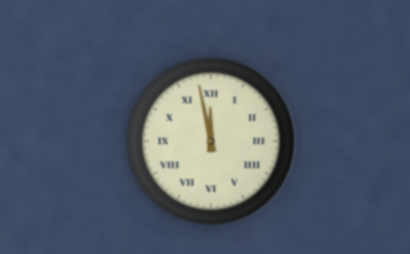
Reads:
h=11 m=58
